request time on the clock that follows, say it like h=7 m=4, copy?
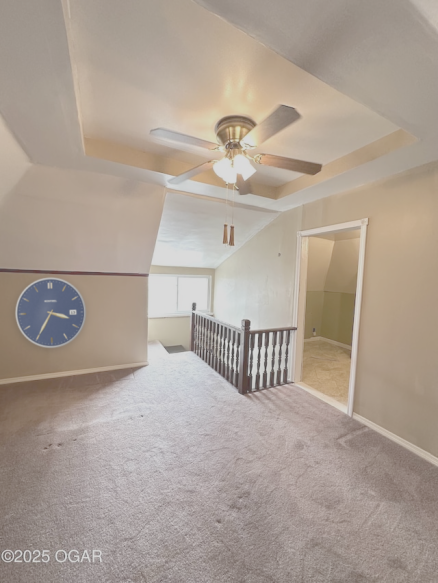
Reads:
h=3 m=35
